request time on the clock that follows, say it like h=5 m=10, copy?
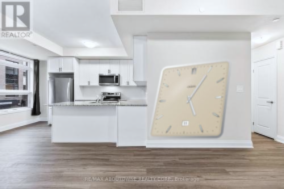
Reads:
h=5 m=5
